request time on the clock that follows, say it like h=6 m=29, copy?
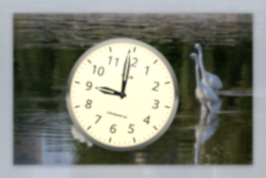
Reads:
h=8 m=59
